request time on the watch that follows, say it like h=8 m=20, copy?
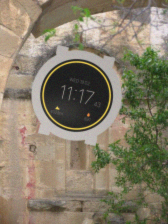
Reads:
h=11 m=17
